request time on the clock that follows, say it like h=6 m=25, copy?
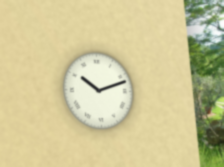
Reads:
h=10 m=12
